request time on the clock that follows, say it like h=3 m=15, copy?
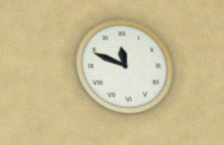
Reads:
h=11 m=49
